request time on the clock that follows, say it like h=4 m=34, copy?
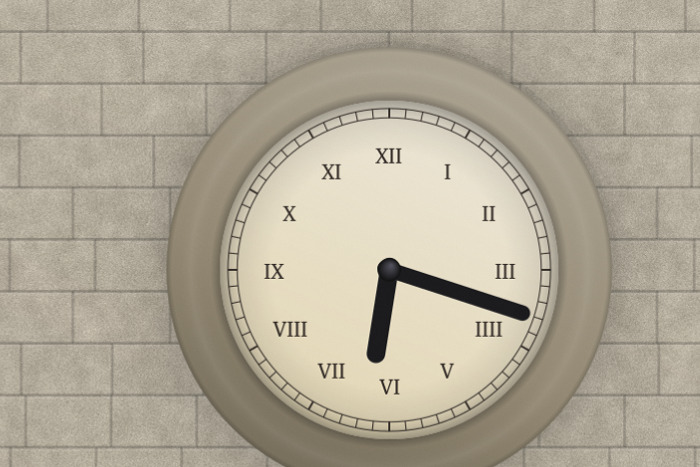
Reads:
h=6 m=18
